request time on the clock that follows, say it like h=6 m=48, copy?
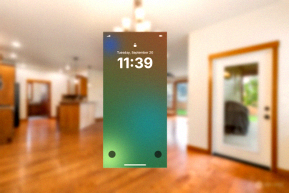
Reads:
h=11 m=39
